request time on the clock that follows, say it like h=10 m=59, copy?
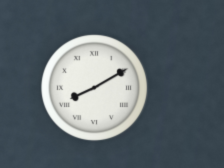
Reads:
h=8 m=10
